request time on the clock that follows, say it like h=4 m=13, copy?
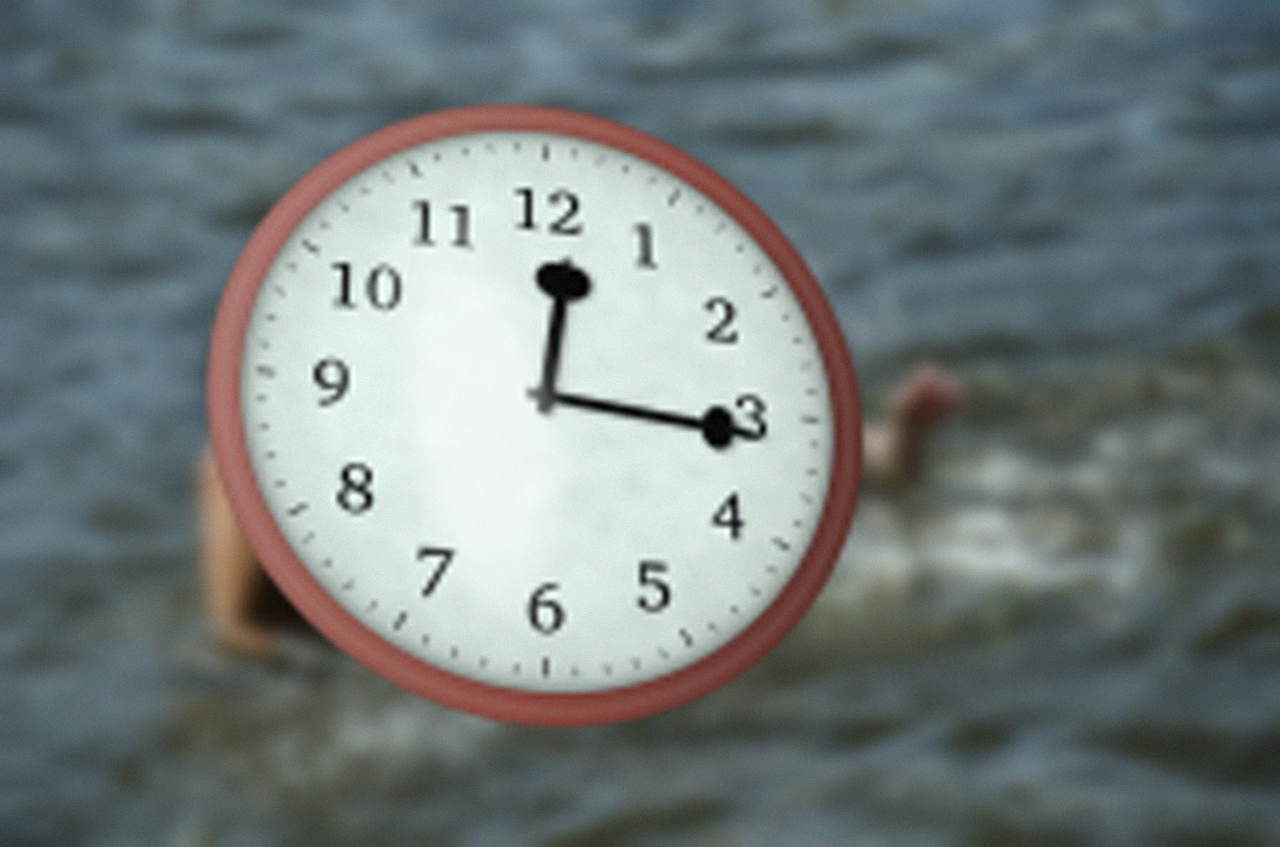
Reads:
h=12 m=16
